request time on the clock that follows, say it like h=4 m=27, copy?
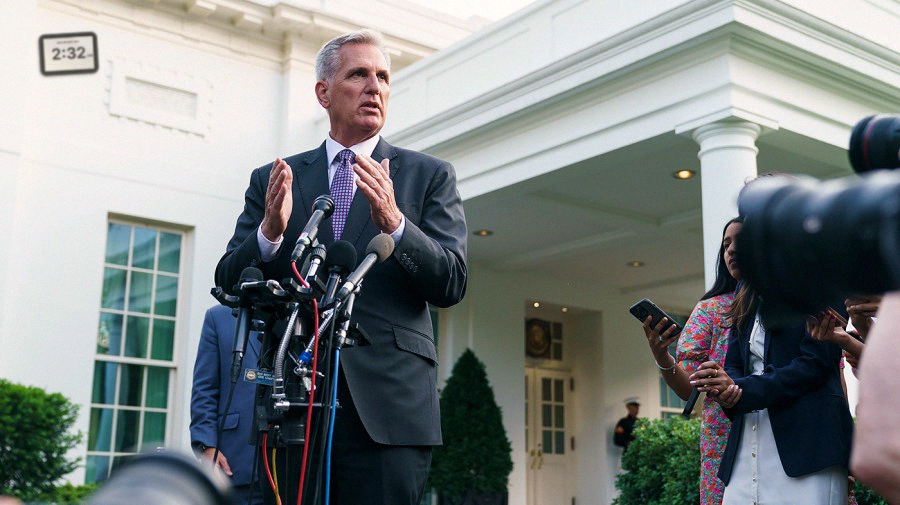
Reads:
h=2 m=32
